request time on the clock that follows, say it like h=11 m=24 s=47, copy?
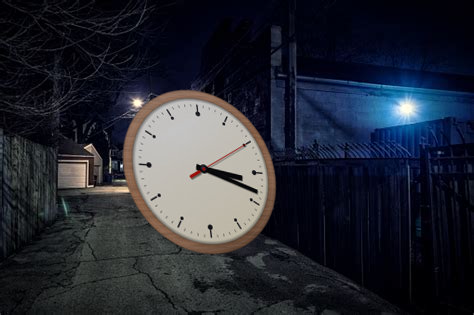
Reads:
h=3 m=18 s=10
